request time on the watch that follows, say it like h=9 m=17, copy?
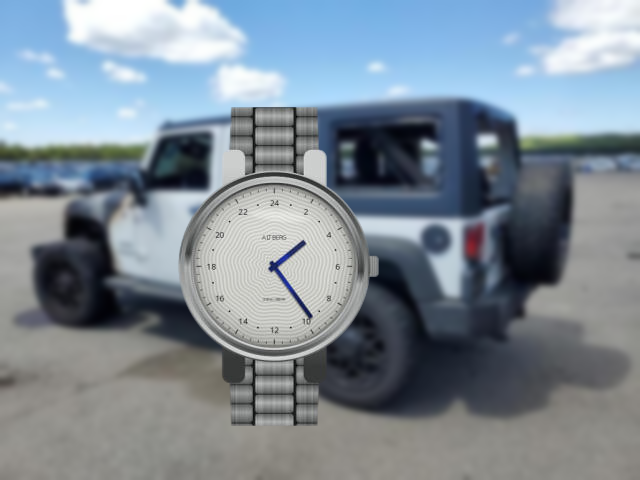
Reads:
h=3 m=24
